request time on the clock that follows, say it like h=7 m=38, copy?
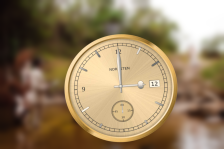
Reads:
h=3 m=0
